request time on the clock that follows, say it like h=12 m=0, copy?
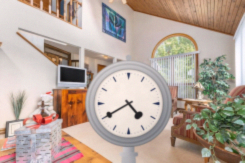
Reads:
h=4 m=40
